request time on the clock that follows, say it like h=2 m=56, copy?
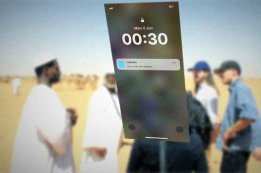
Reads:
h=0 m=30
